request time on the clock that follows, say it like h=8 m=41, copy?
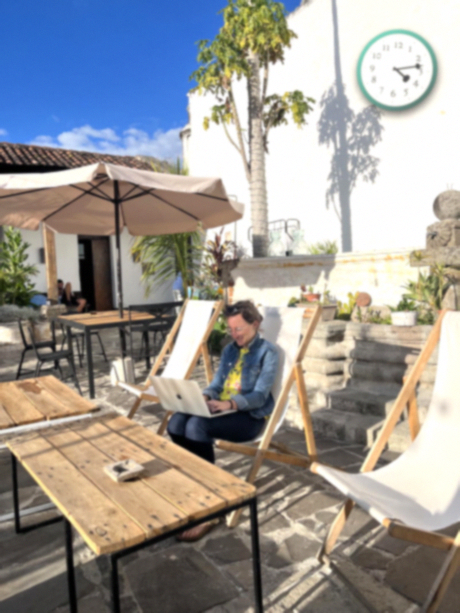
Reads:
h=4 m=13
